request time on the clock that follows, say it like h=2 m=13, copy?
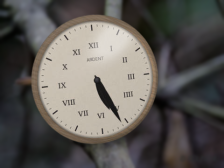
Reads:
h=5 m=26
